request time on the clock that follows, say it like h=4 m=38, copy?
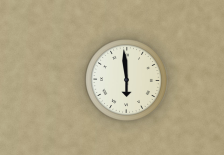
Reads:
h=5 m=59
